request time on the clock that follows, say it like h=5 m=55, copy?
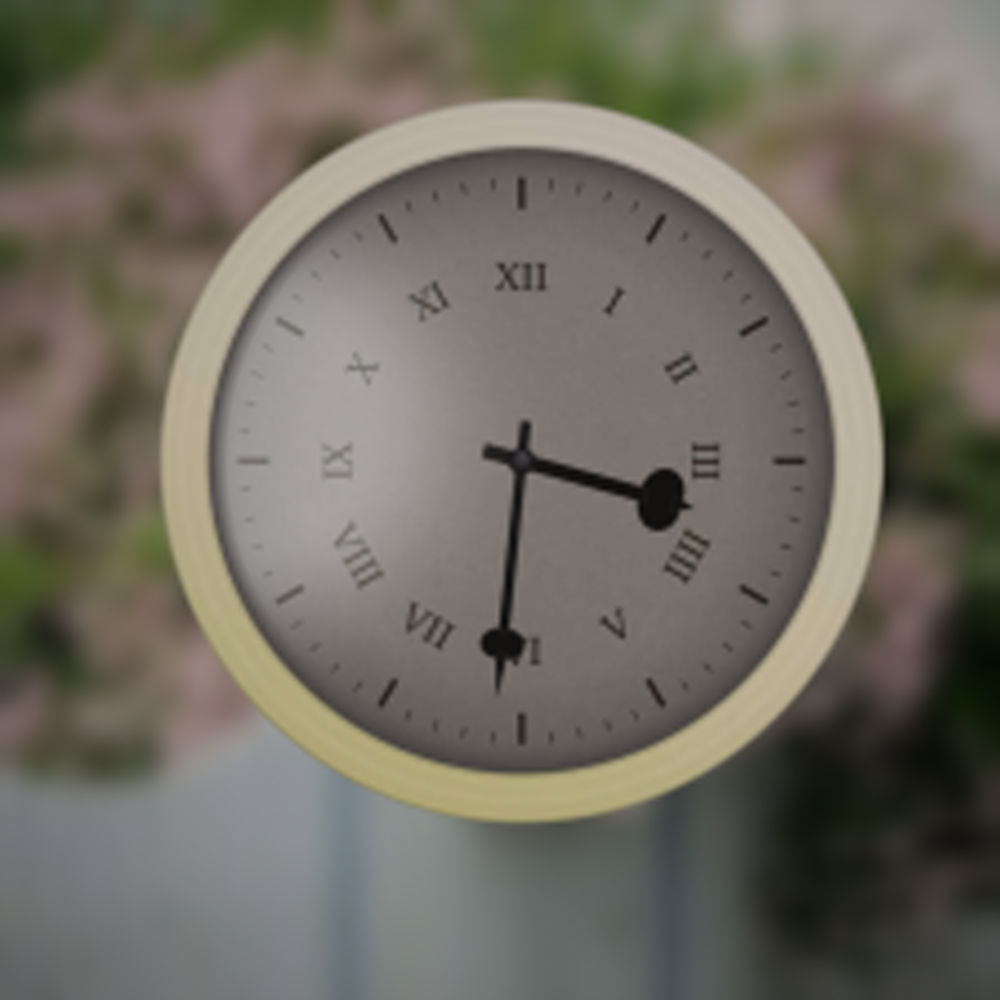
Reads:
h=3 m=31
